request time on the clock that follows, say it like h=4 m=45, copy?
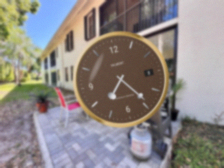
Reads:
h=7 m=24
